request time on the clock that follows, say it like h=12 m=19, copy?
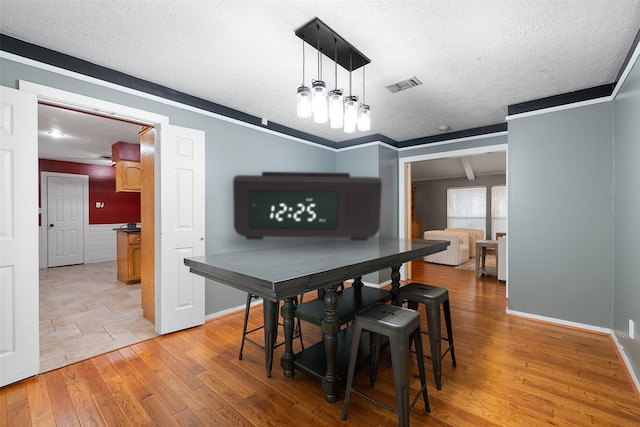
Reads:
h=12 m=25
